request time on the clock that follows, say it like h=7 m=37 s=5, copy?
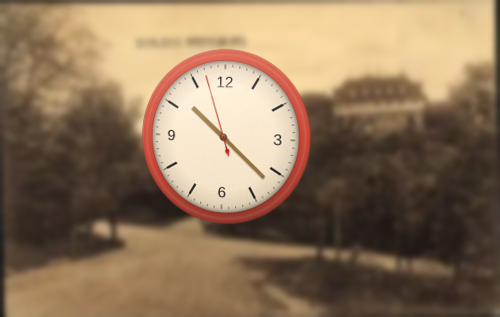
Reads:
h=10 m=21 s=57
